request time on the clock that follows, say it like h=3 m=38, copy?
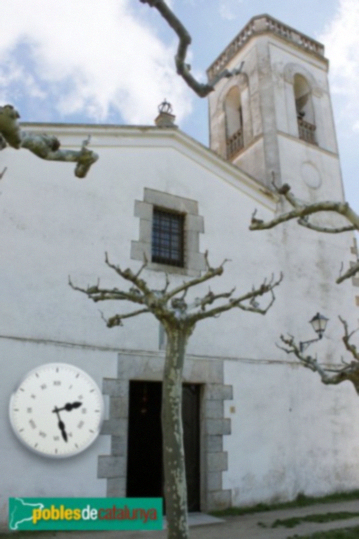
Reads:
h=2 m=27
